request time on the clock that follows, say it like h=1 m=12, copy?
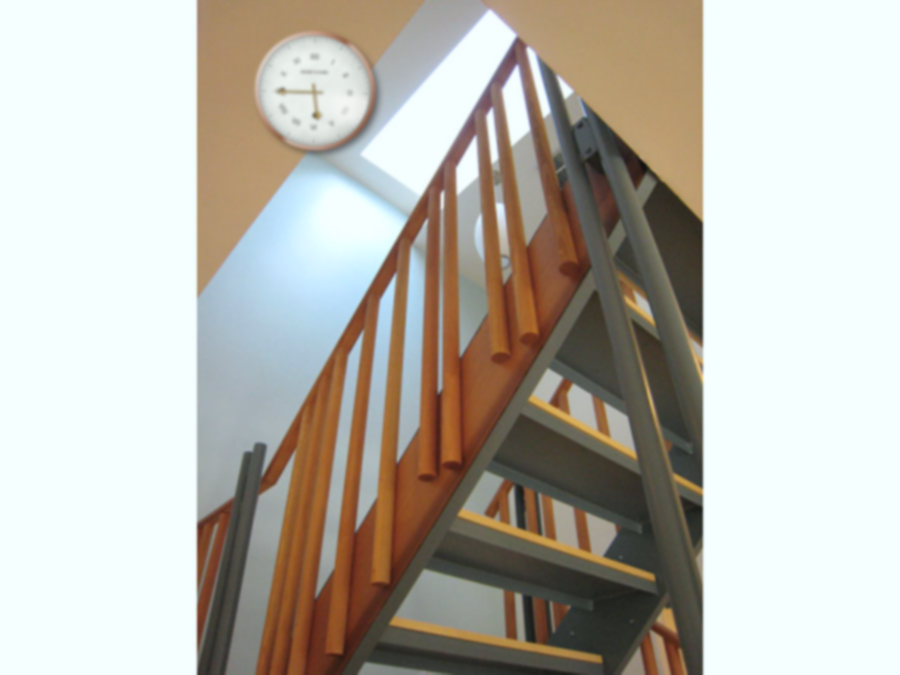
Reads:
h=5 m=45
